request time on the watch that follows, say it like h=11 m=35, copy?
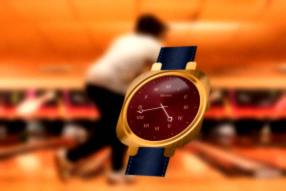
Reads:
h=4 m=43
